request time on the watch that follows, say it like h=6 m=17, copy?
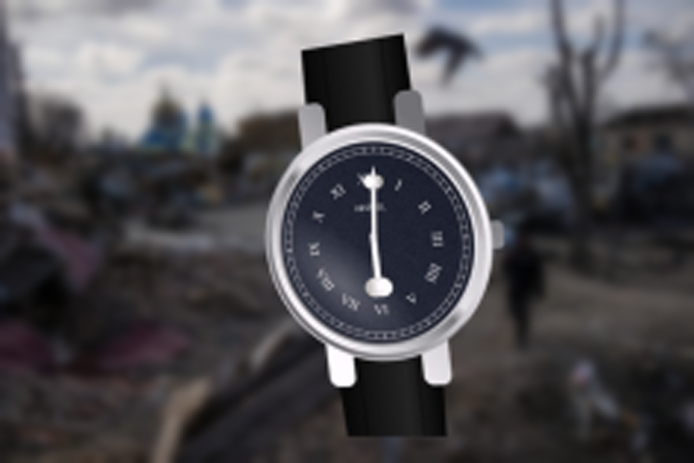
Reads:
h=6 m=1
